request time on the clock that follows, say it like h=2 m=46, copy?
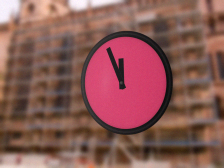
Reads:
h=11 m=56
